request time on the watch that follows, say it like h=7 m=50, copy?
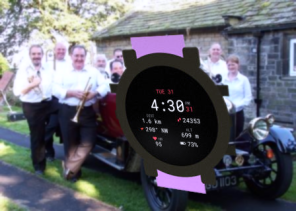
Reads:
h=4 m=30
